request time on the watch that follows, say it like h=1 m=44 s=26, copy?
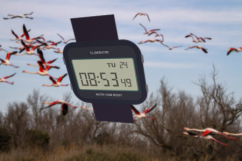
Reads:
h=8 m=53 s=49
